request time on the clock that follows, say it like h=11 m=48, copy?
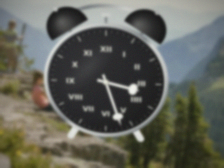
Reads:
h=3 m=27
